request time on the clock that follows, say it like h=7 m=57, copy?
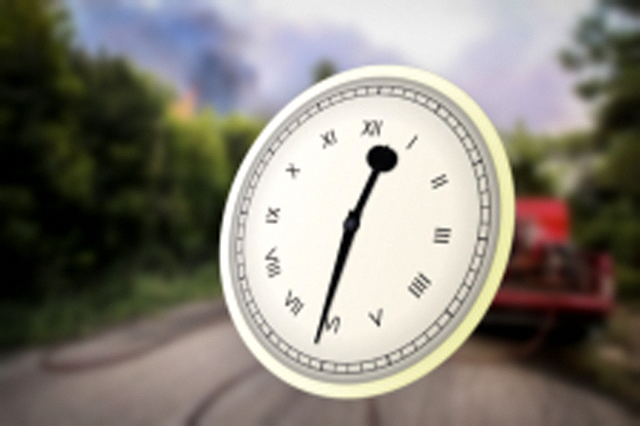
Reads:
h=12 m=31
